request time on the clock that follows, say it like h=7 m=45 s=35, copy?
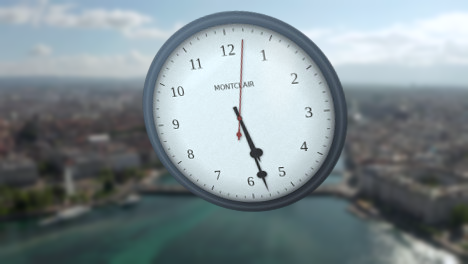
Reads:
h=5 m=28 s=2
